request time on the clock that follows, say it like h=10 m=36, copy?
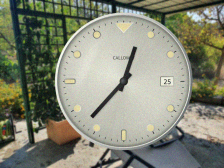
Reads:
h=12 m=37
